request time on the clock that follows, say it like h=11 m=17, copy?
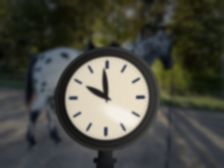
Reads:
h=9 m=59
